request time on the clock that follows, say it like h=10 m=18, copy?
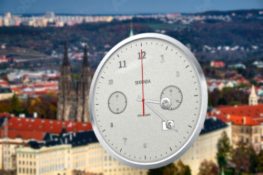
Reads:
h=3 m=22
